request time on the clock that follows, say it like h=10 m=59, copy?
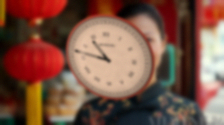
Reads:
h=10 m=47
